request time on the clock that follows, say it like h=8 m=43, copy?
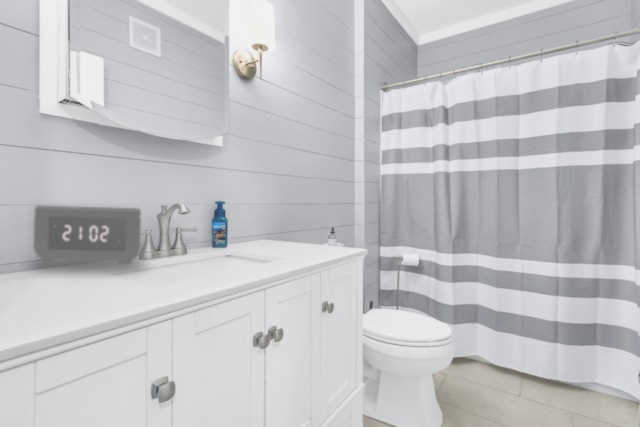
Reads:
h=21 m=2
